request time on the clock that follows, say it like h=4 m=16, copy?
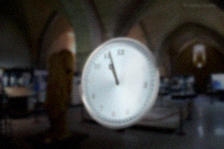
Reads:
h=10 m=56
